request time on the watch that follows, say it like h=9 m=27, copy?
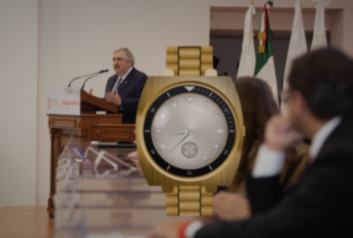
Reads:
h=8 m=37
